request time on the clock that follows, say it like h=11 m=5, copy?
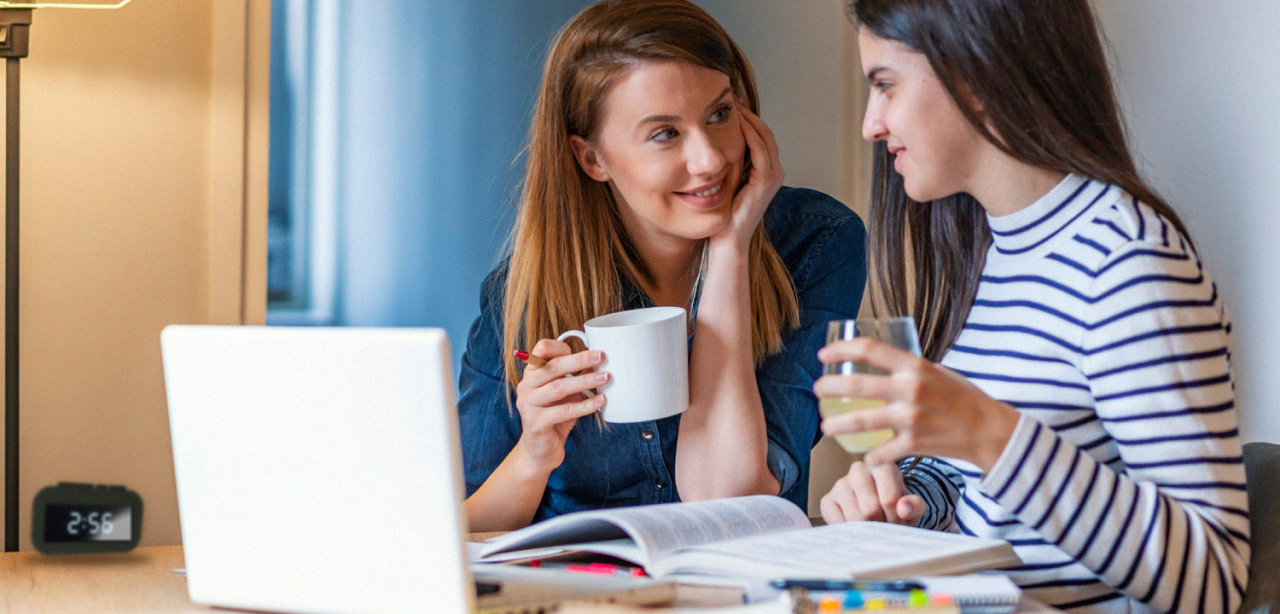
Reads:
h=2 m=56
